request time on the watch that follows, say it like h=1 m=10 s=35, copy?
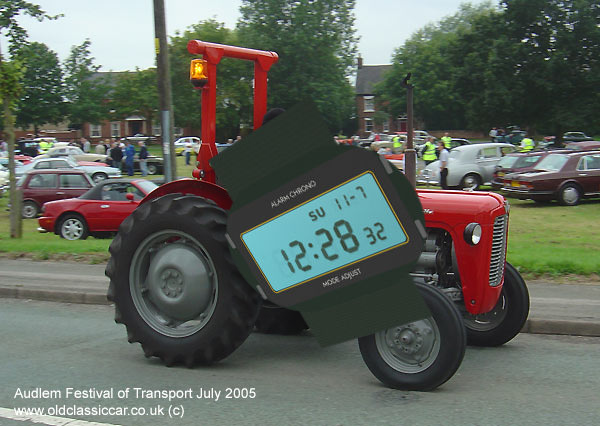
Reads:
h=12 m=28 s=32
